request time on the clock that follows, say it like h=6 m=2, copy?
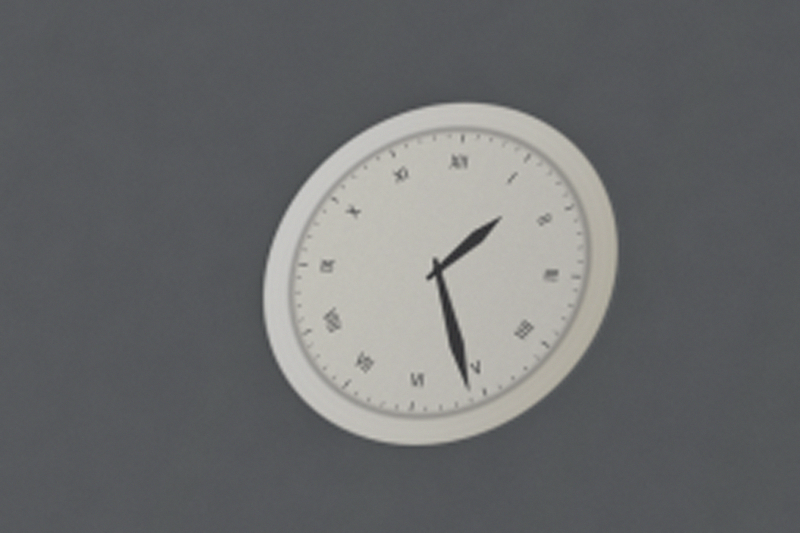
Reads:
h=1 m=26
